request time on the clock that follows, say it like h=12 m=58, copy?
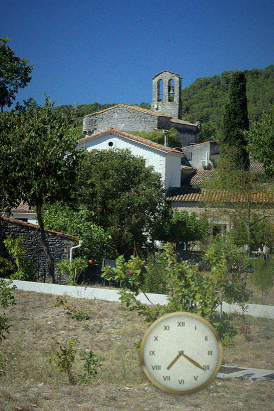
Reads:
h=7 m=21
